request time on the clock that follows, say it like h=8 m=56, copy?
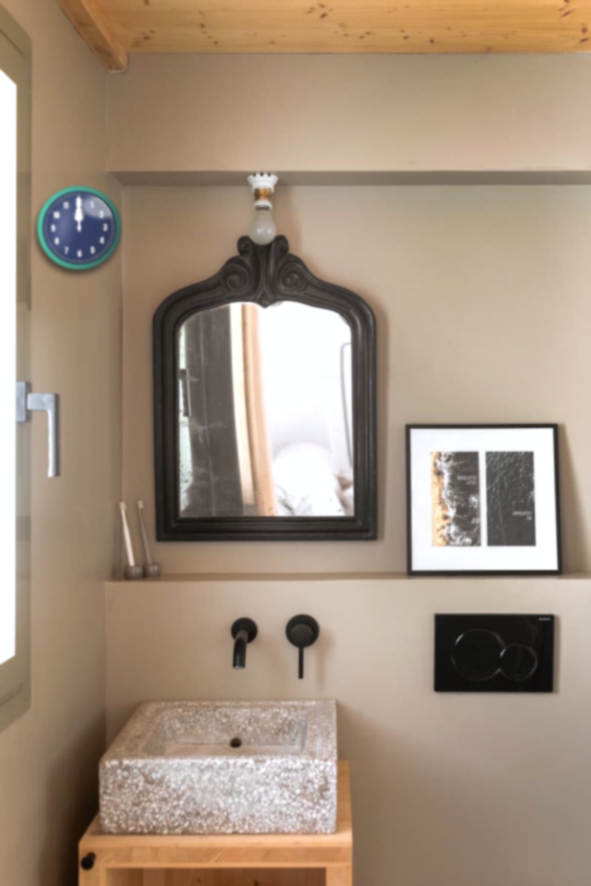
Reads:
h=12 m=0
